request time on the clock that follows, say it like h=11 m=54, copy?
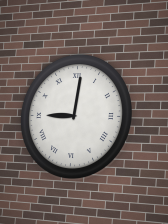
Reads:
h=9 m=1
